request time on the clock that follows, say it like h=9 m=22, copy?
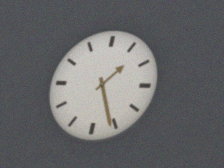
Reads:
h=1 m=26
